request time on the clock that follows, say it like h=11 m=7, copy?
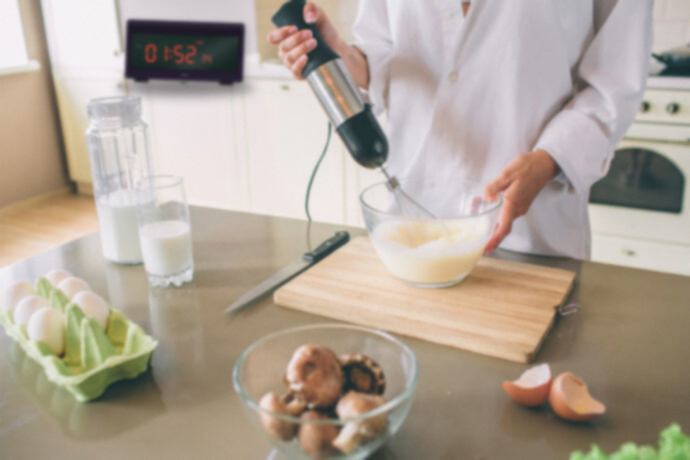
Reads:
h=1 m=52
